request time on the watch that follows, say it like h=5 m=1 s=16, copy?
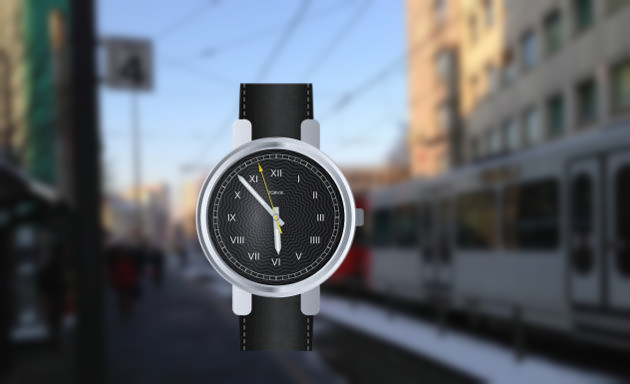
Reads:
h=5 m=52 s=57
